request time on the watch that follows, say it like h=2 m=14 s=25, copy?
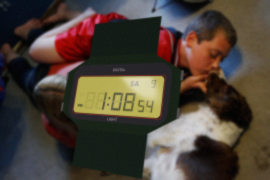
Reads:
h=1 m=8 s=54
